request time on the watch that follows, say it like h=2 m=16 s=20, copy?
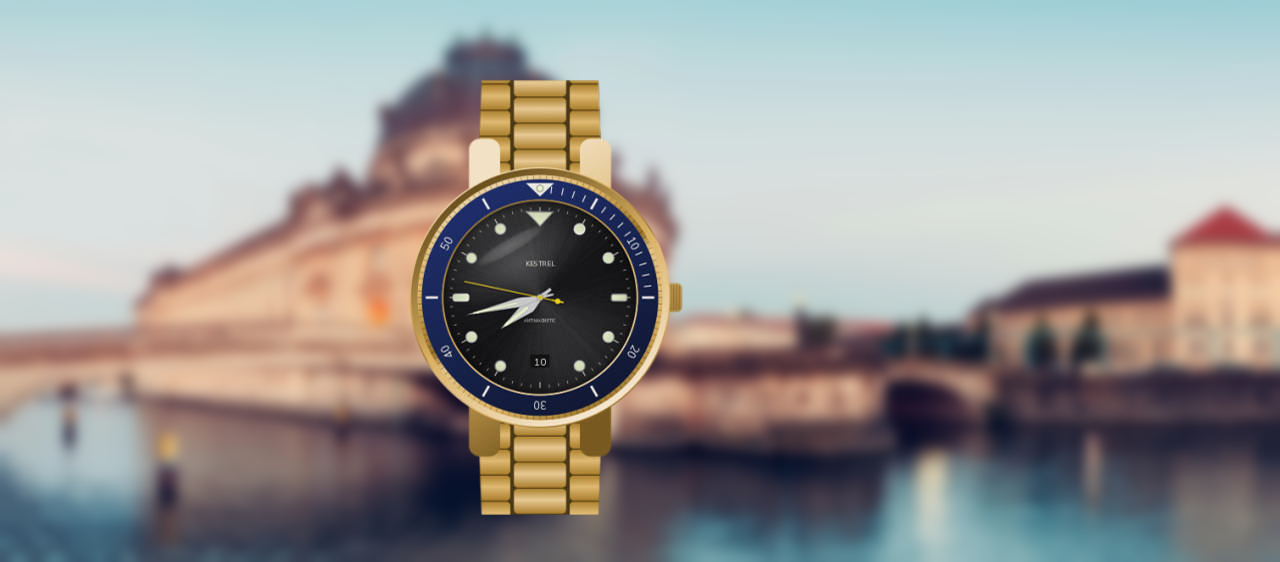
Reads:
h=7 m=42 s=47
